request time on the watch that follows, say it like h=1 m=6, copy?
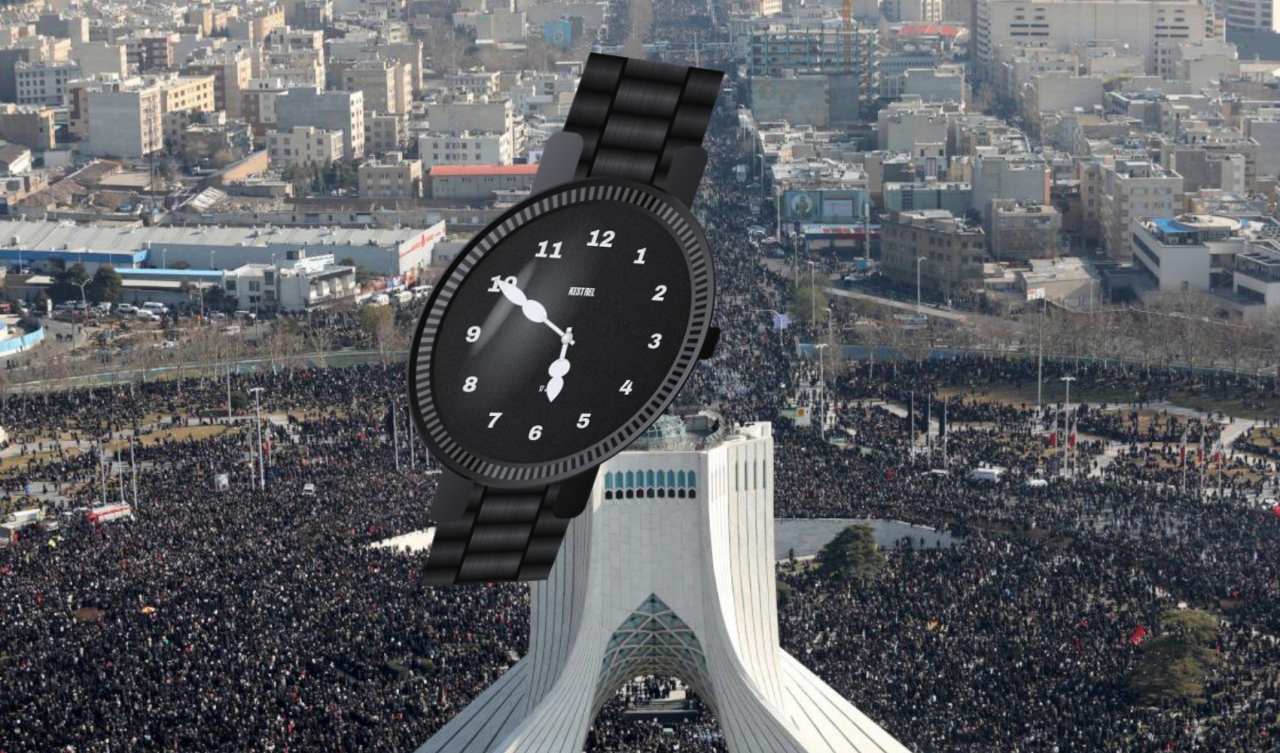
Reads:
h=5 m=50
